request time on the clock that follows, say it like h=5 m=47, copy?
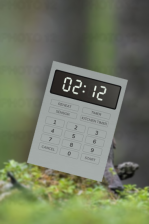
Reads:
h=2 m=12
